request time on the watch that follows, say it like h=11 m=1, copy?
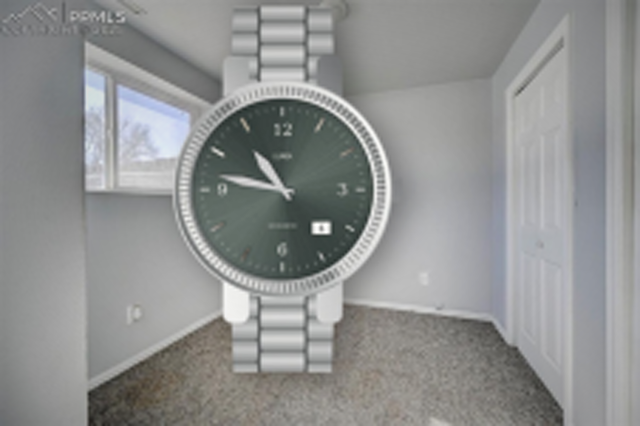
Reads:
h=10 m=47
